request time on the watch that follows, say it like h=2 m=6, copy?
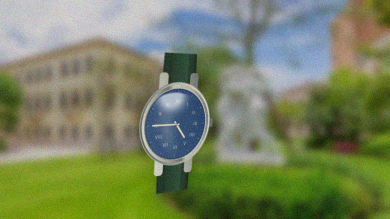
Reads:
h=4 m=45
